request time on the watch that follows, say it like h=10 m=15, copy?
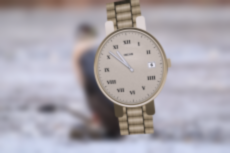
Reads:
h=10 m=52
